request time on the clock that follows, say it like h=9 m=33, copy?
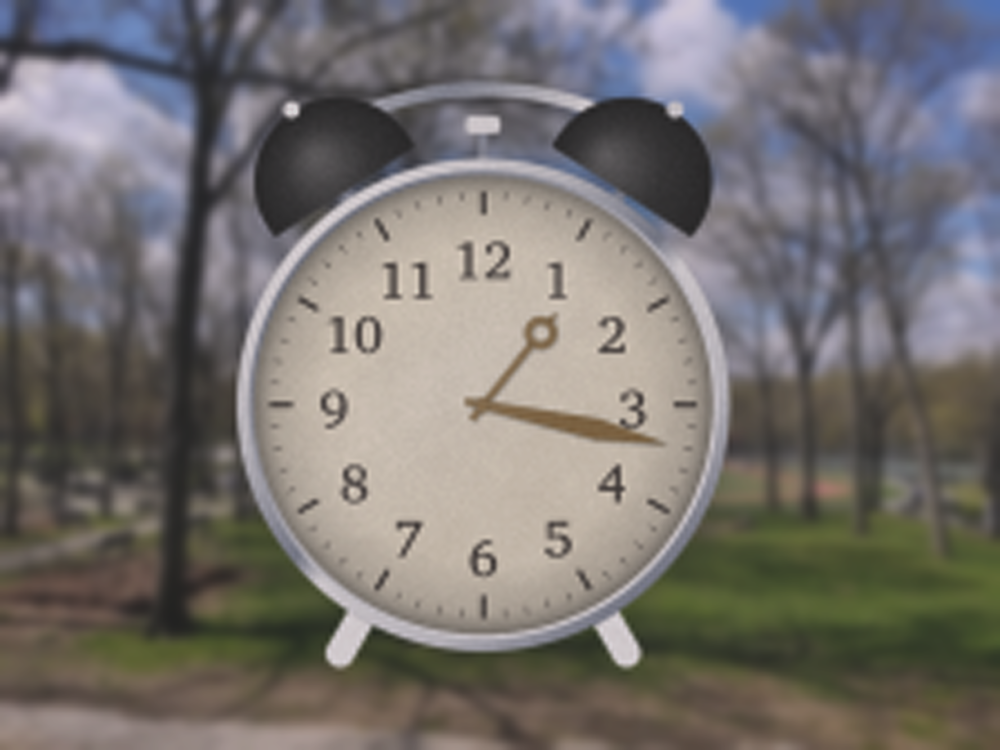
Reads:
h=1 m=17
